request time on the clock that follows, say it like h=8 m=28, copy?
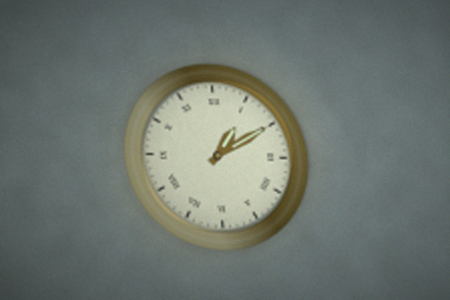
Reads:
h=1 m=10
